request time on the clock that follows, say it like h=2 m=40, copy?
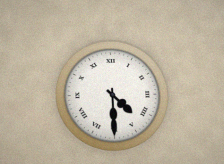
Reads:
h=4 m=30
